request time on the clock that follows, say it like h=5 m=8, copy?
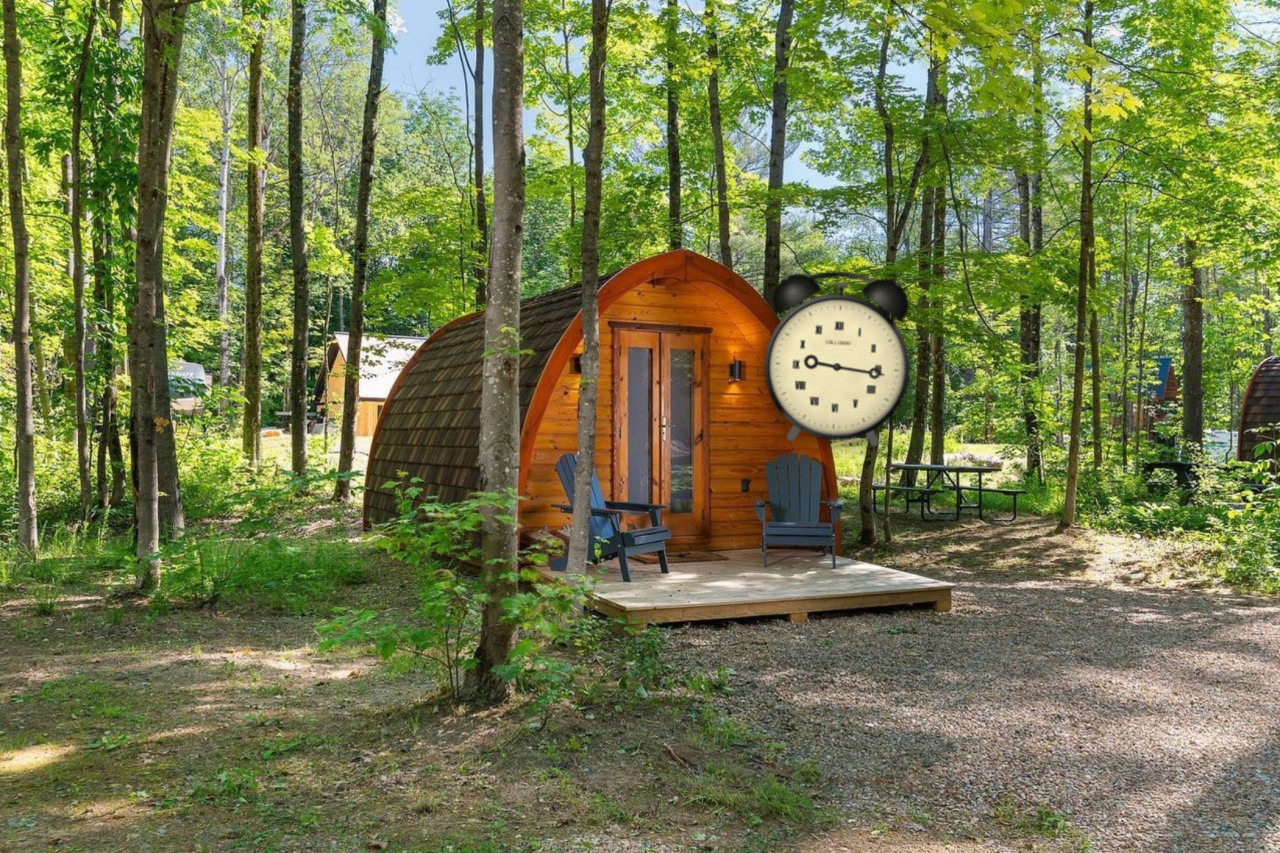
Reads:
h=9 m=16
